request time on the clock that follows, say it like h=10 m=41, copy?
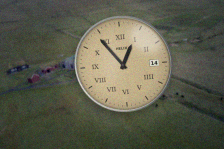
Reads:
h=12 m=54
